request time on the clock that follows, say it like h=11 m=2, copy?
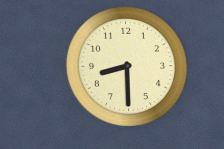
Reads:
h=8 m=30
